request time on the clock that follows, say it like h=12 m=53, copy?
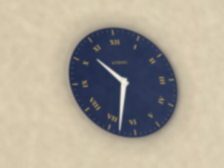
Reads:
h=10 m=33
